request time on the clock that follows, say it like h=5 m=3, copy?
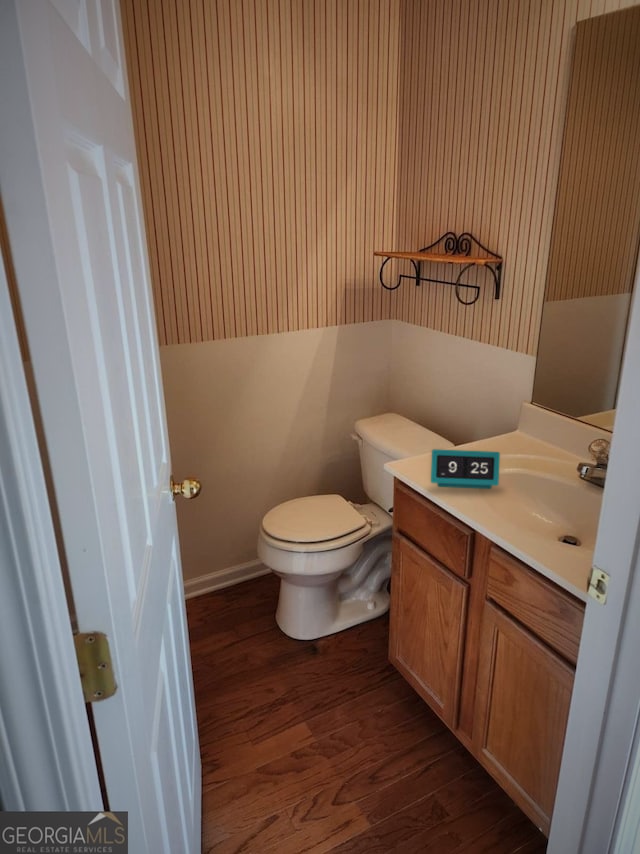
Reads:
h=9 m=25
